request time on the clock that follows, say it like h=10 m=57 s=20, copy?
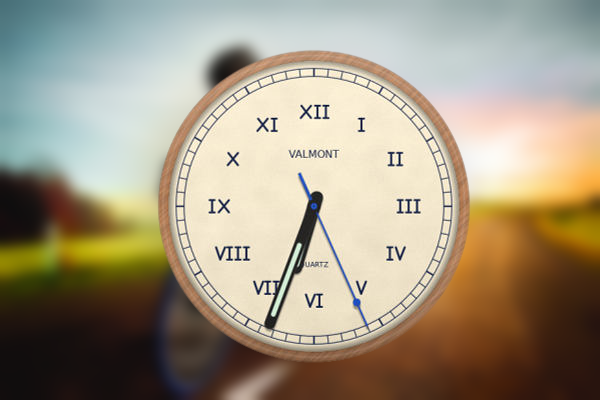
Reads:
h=6 m=33 s=26
